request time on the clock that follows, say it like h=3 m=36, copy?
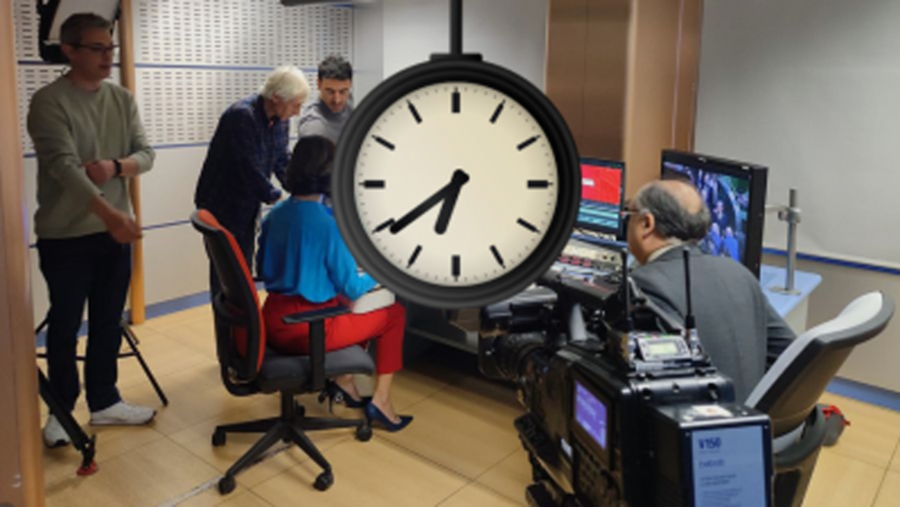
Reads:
h=6 m=39
